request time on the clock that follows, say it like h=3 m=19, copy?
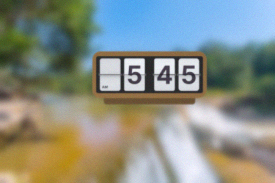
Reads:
h=5 m=45
